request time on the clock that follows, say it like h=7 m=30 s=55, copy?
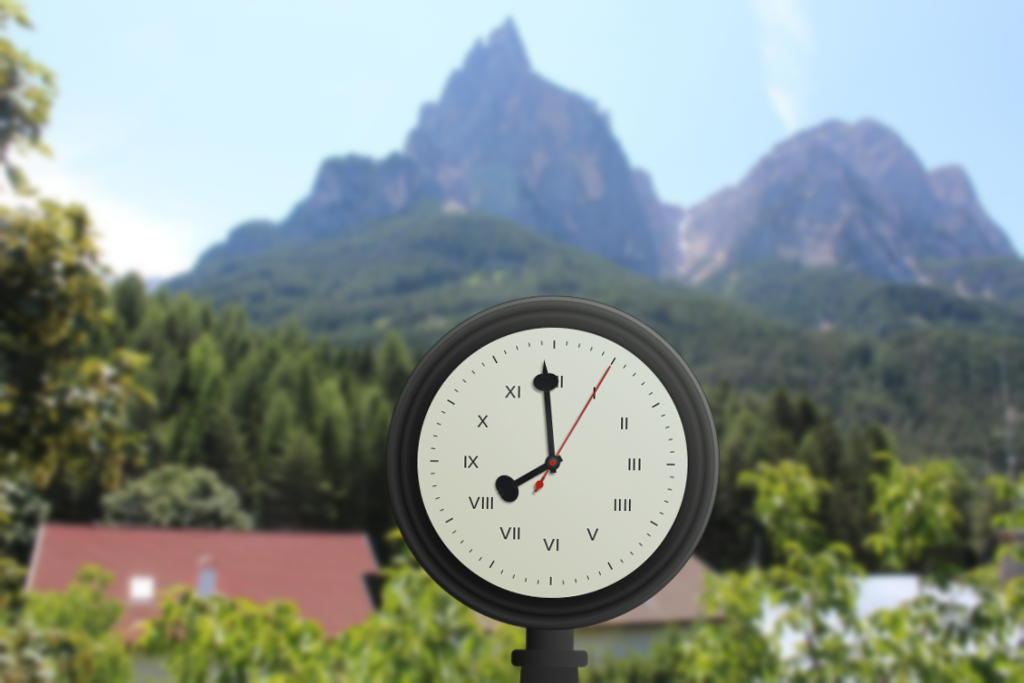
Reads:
h=7 m=59 s=5
